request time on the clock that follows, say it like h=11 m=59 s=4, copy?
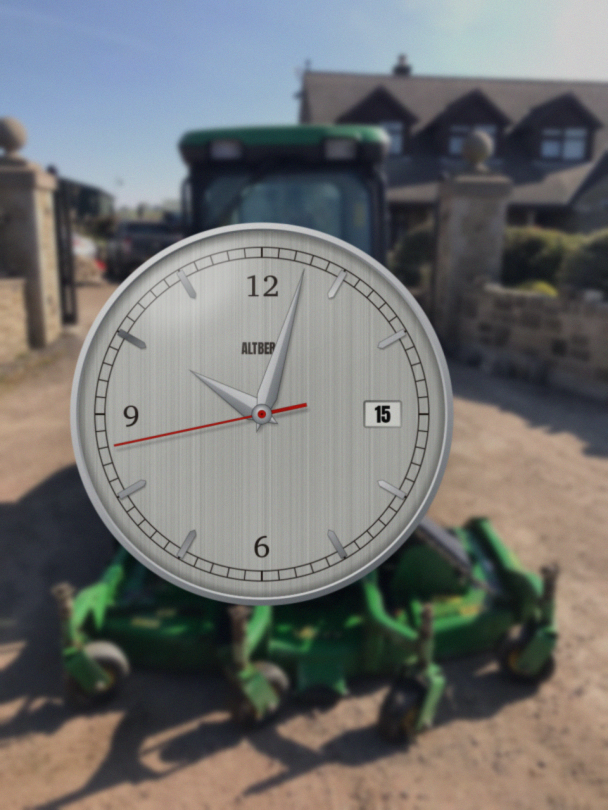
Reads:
h=10 m=2 s=43
